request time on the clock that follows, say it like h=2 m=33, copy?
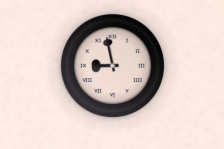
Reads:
h=8 m=58
